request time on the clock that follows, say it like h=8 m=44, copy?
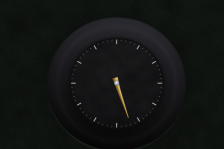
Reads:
h=5 m=27
